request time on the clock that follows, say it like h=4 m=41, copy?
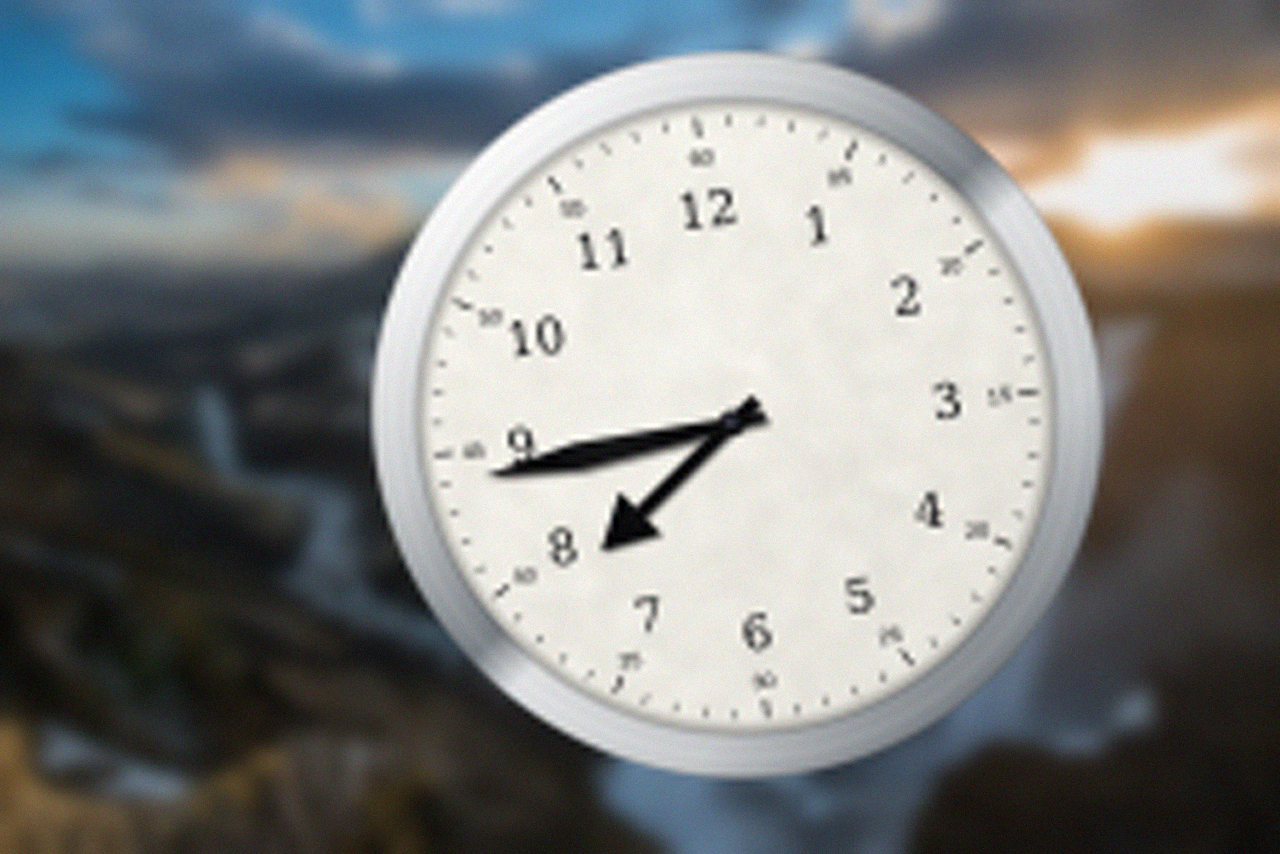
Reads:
h=7 m=44
